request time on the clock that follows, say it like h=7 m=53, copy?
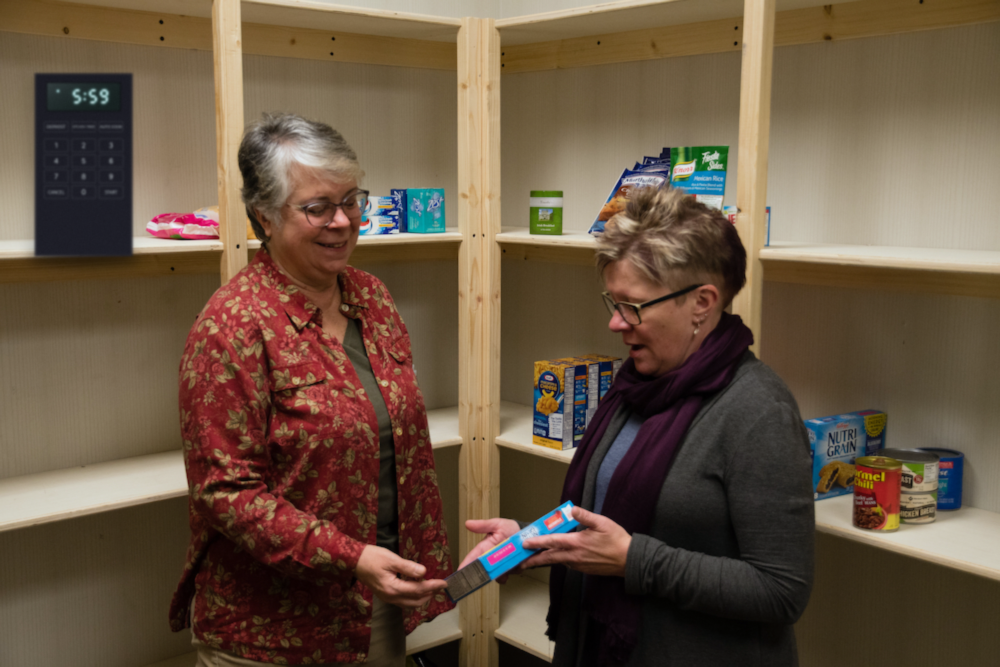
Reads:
h=5 m=59
